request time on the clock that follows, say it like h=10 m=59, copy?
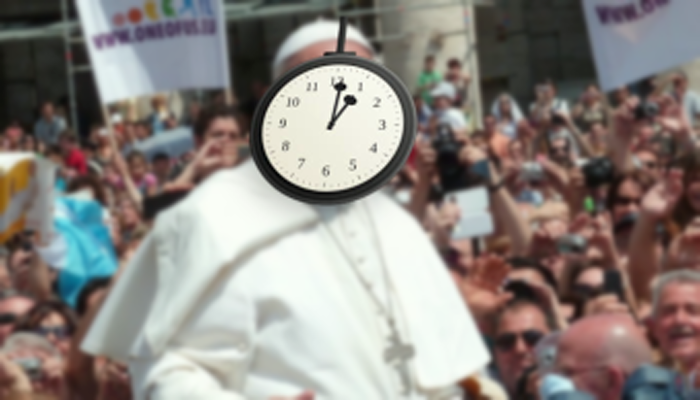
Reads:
h=1 m=1
